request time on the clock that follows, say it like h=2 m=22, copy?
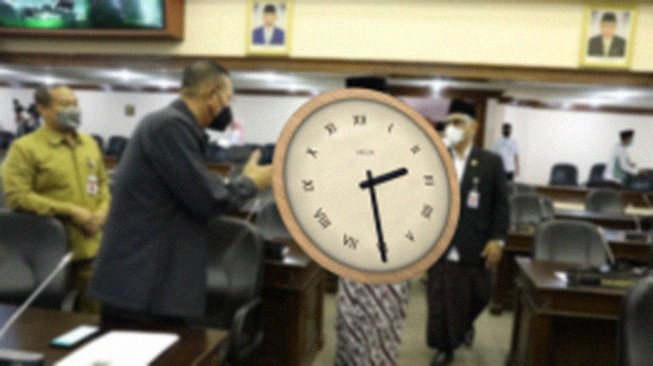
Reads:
h=2 m=30
